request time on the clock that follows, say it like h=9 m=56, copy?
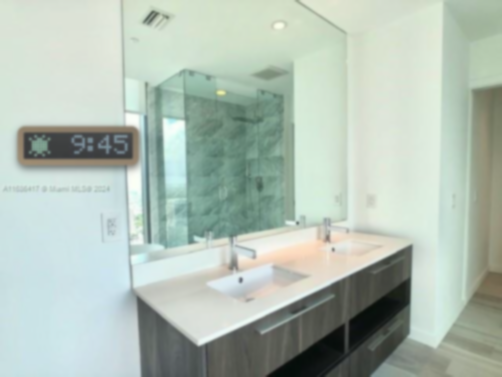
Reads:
h=9 m=45
